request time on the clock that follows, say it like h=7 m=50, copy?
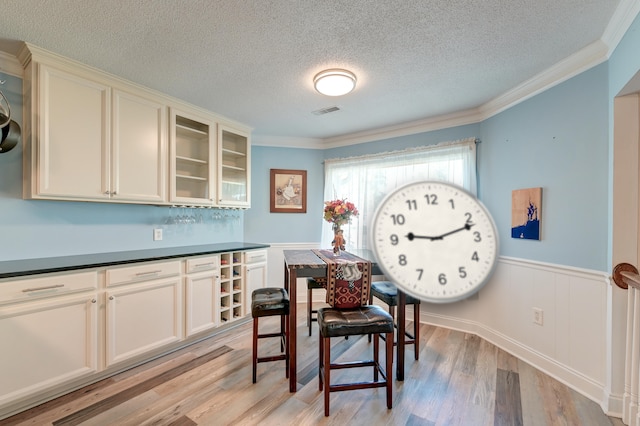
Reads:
h=9 m=12
